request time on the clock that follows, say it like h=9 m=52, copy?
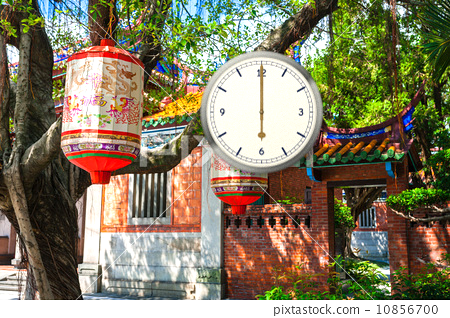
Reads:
h=6 m=0
